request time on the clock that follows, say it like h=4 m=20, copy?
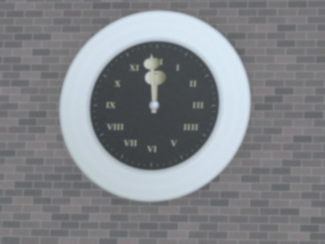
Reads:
h=11 m=59
